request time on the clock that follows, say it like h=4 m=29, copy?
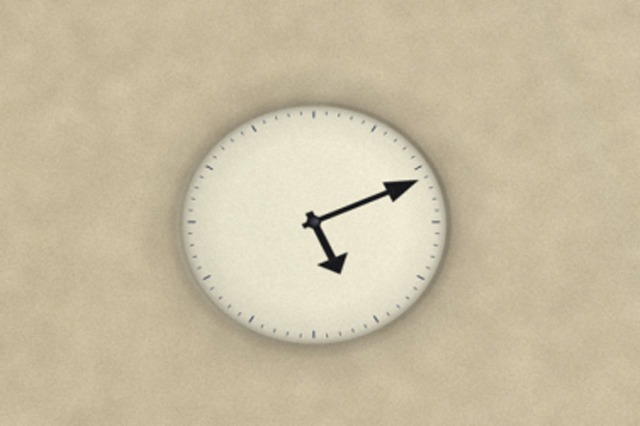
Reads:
h=5 m=11
